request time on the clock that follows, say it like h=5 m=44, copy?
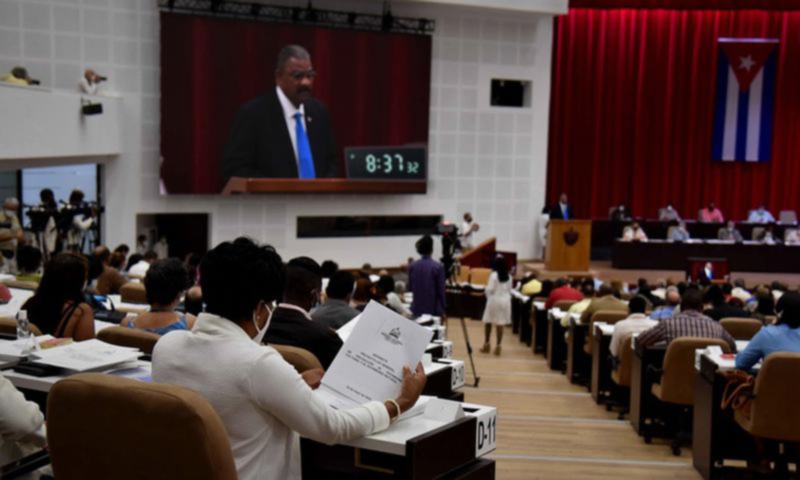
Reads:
h=8 m=37
